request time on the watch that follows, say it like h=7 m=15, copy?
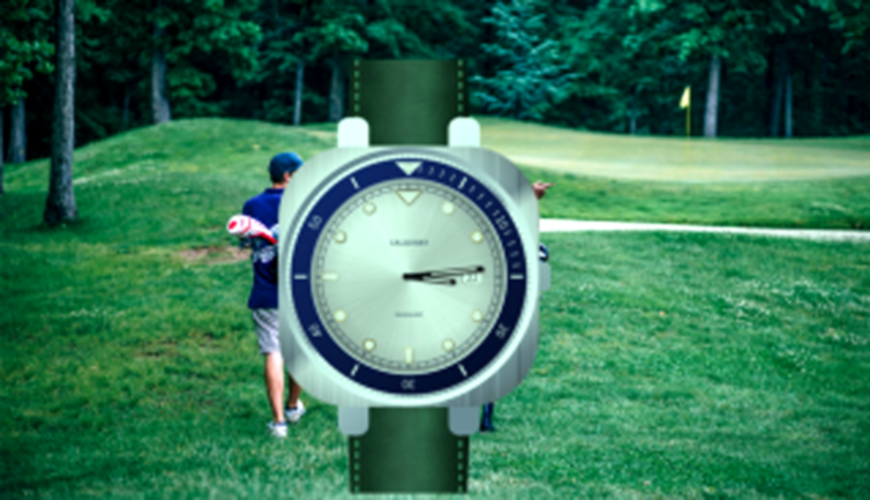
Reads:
h=3 m=14
